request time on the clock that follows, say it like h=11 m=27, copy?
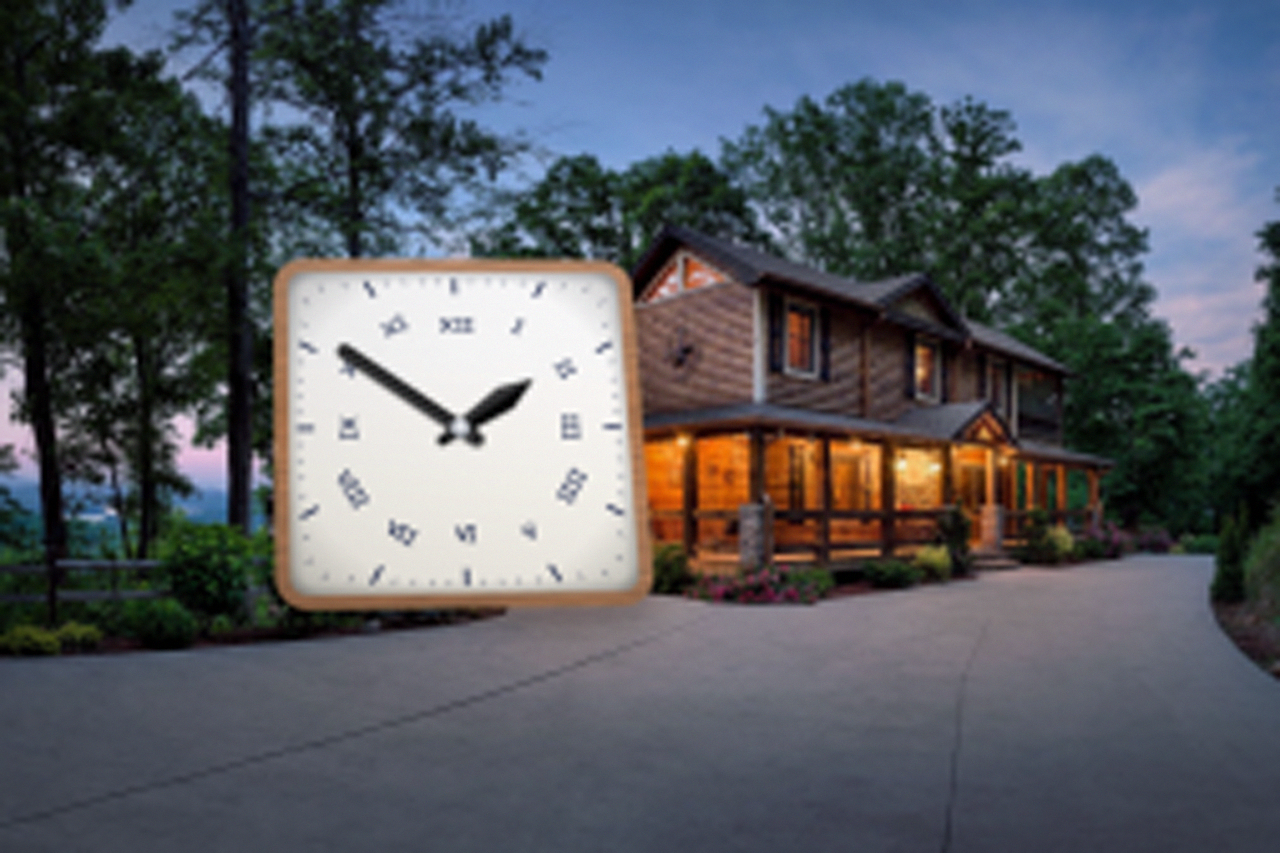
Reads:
h=1 m=51
